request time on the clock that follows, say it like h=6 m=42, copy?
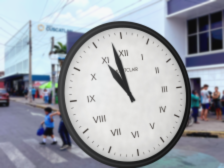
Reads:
h=10 m=58
